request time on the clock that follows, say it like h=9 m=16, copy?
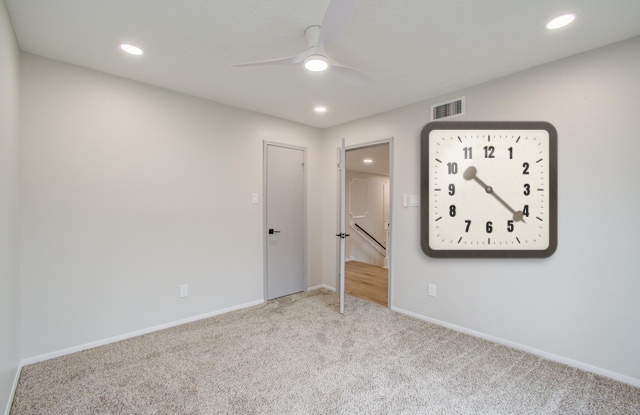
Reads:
h=10 m=22
